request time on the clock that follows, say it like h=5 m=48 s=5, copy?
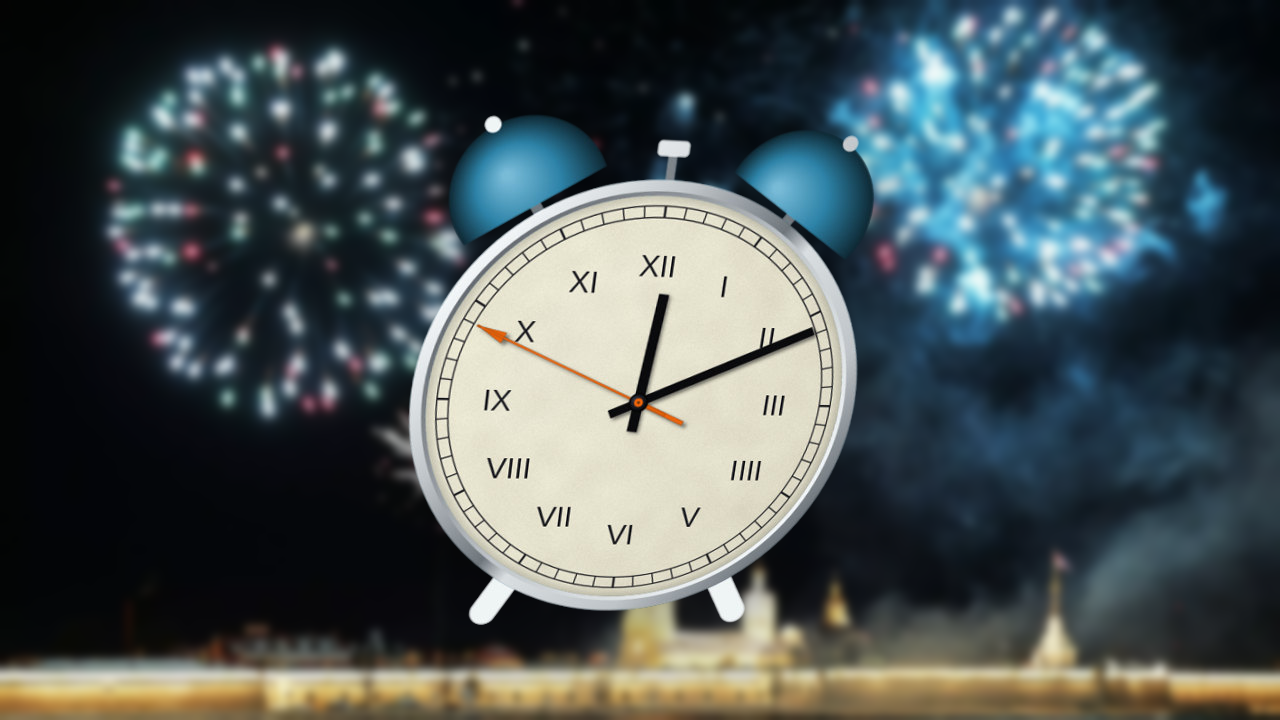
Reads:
h=12 m=10 s=49
